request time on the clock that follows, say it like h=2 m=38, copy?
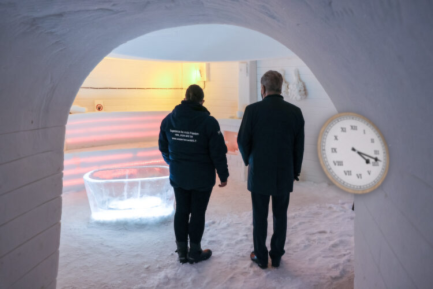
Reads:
h=4 m=18
